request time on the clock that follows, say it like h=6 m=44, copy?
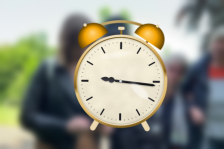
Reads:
h=9 m=16
